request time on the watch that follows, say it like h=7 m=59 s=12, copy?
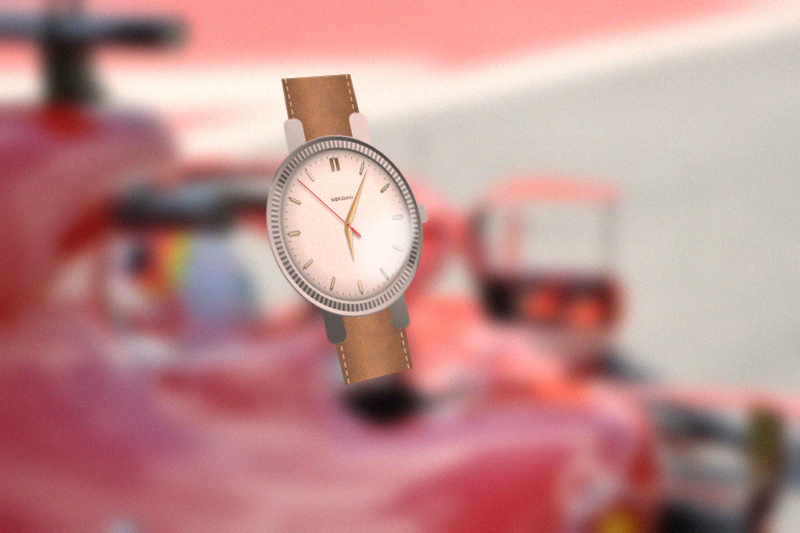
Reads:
h=6 m=5 s=53
